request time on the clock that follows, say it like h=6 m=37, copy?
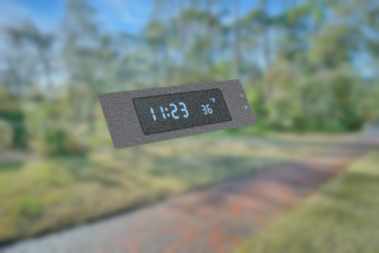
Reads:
h=11 m=23
